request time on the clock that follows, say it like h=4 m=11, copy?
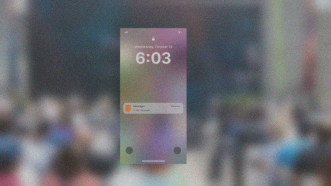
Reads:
h=6 m=3
